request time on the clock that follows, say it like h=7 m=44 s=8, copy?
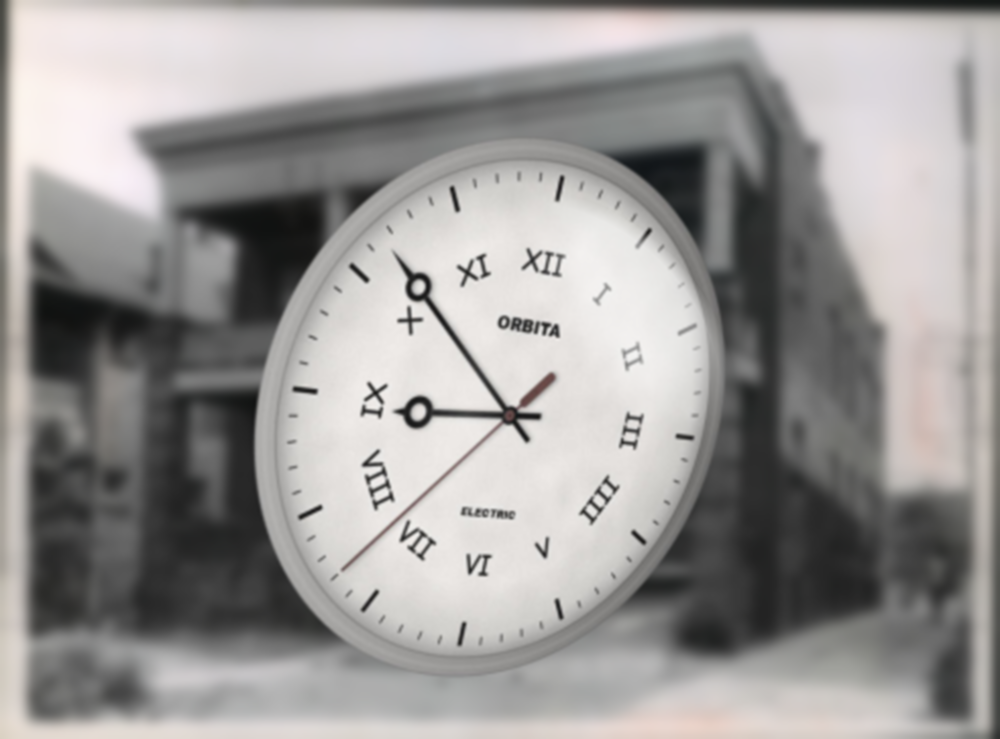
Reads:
h=8 m=51 s=37
